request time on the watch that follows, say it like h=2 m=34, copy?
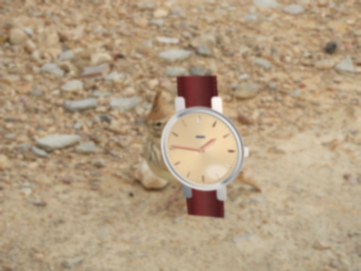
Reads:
h=1 m=46
